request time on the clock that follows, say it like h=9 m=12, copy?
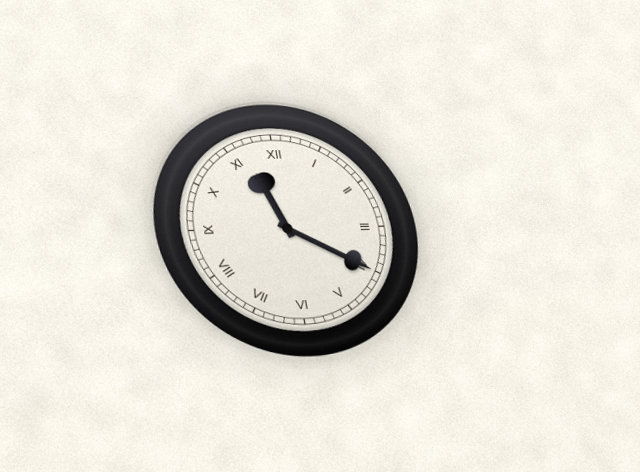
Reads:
h=11 m=20
